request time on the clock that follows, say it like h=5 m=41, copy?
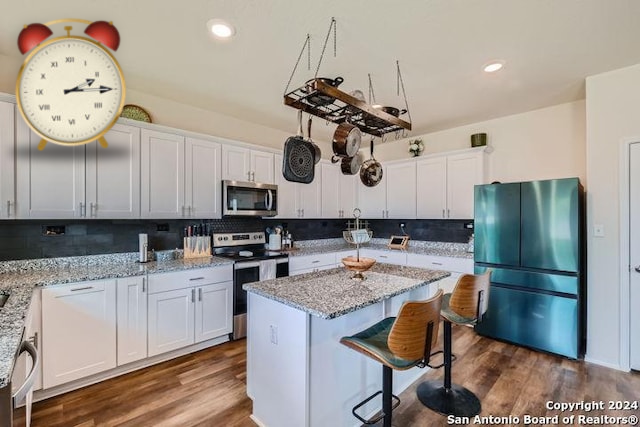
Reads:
h=2 m=15
